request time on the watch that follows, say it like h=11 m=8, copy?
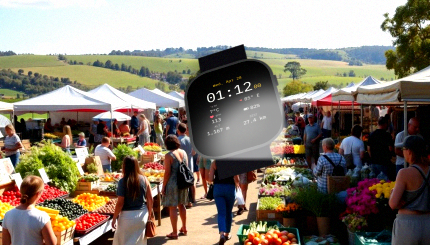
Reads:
h=1 m=12
